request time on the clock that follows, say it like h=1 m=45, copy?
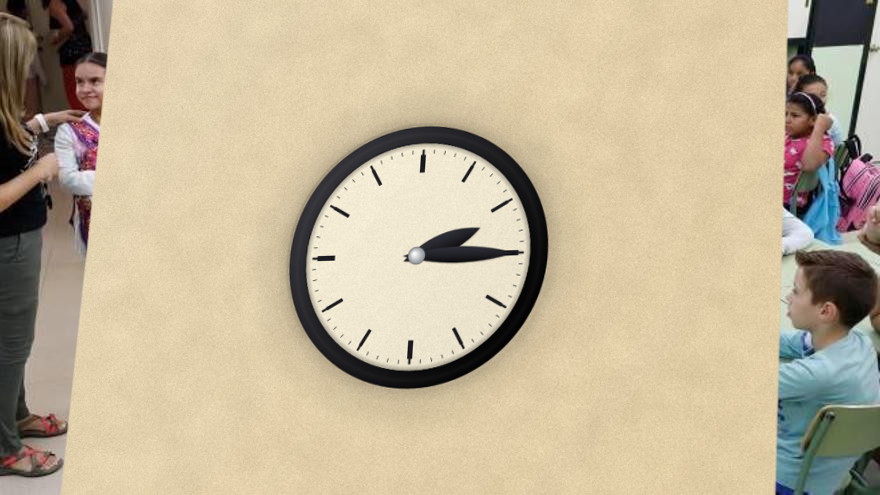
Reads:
h=2 m=15
